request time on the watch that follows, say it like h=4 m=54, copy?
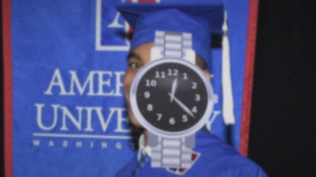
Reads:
h=12 m=22
